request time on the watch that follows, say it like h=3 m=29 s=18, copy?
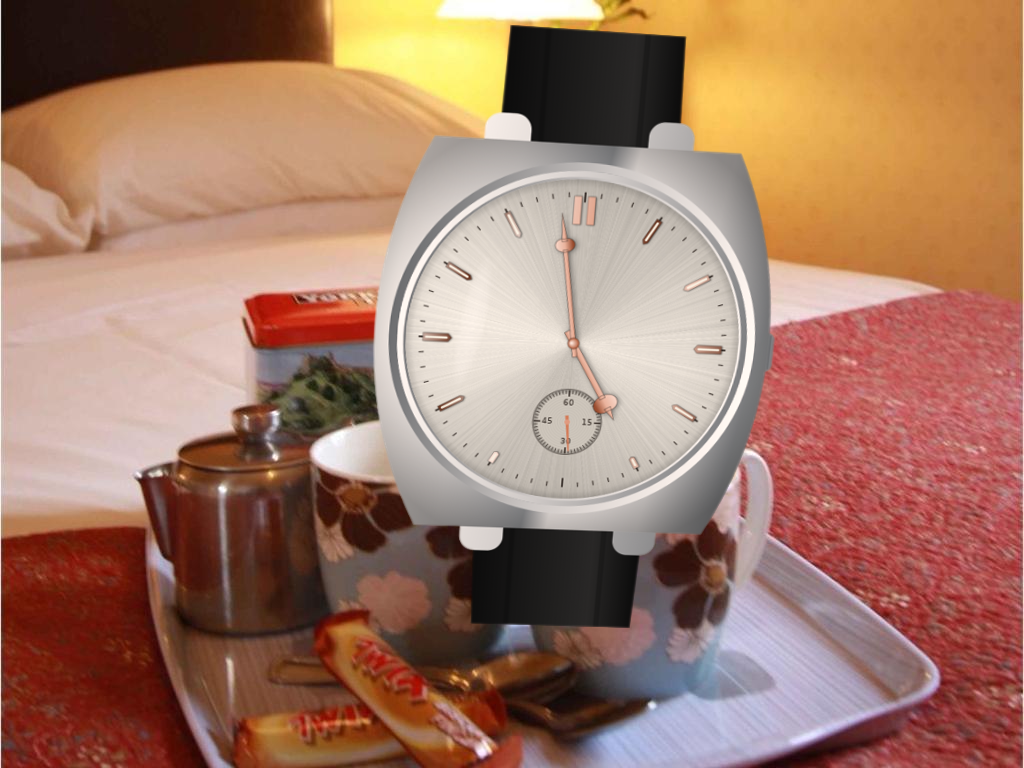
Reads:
h=4 m=58 s=29
